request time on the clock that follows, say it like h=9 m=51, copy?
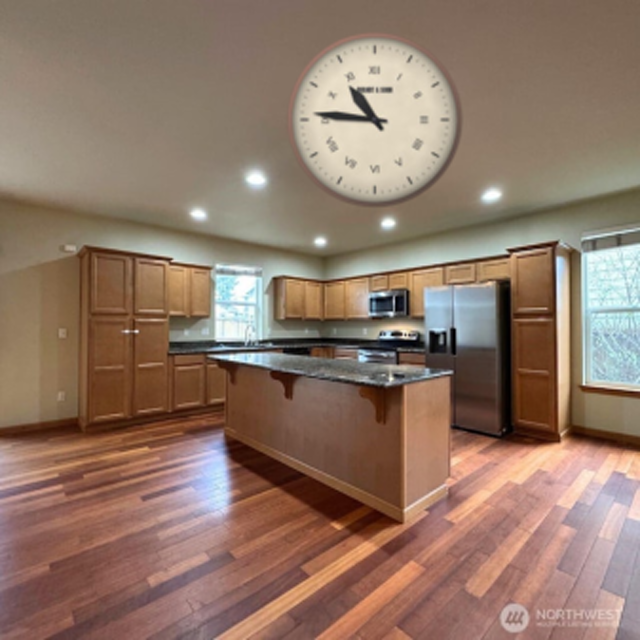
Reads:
h=10 m=46
